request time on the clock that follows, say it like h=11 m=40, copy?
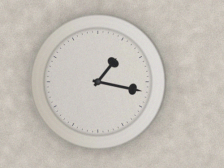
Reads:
h=1 m=17
